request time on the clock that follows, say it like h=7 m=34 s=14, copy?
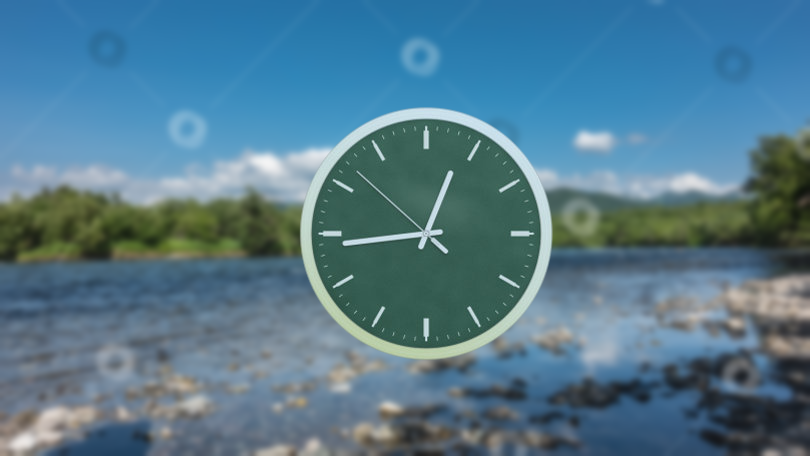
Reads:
h=12 m=43 s=52
